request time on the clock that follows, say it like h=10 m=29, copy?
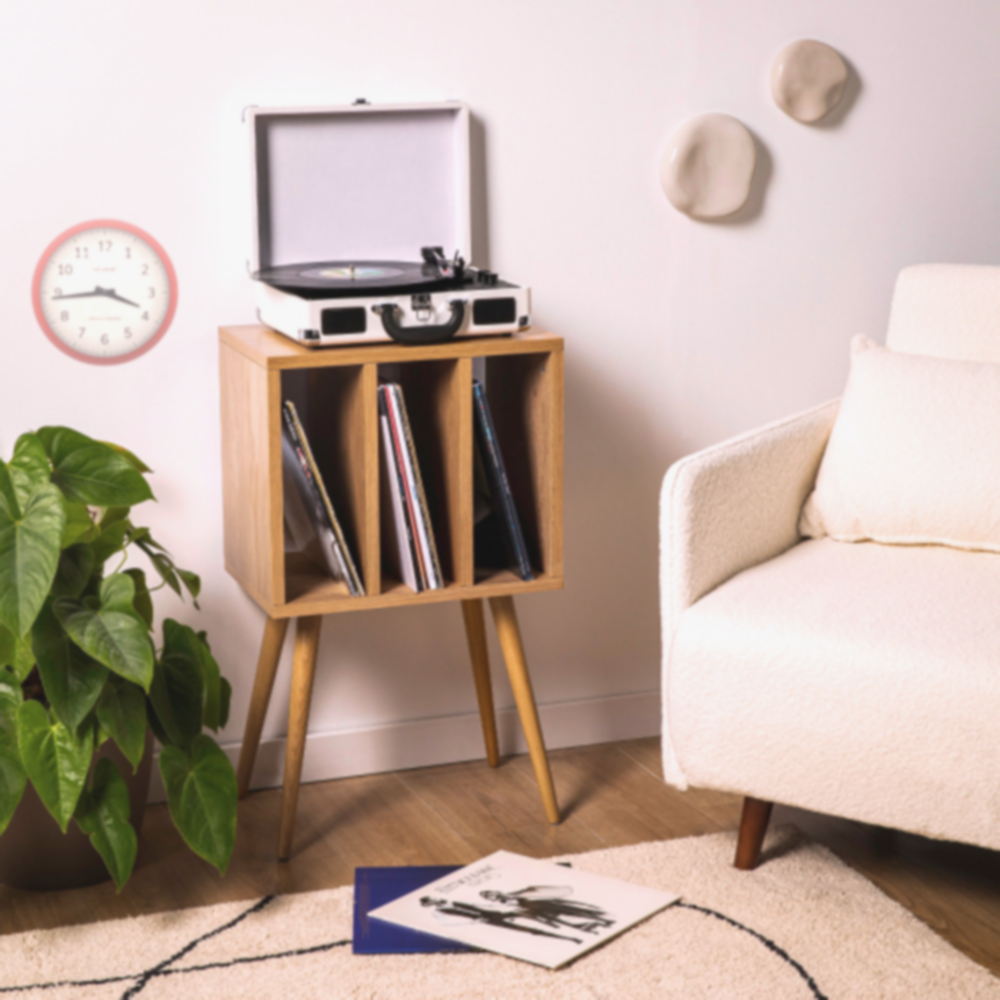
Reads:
h=3 m=44
